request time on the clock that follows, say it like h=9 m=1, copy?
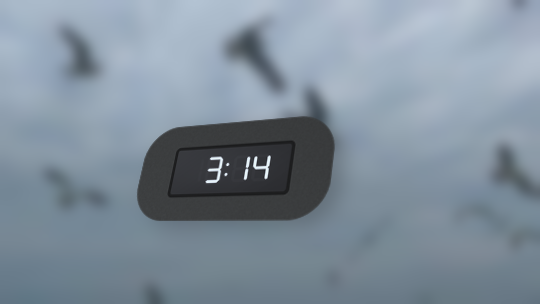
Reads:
h=3 m=14
